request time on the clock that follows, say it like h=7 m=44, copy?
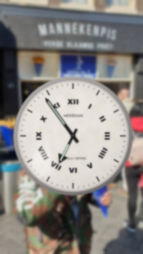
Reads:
h=6 m=54
